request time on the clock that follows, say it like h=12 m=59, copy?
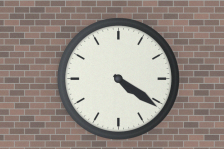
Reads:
h=4 m=21
